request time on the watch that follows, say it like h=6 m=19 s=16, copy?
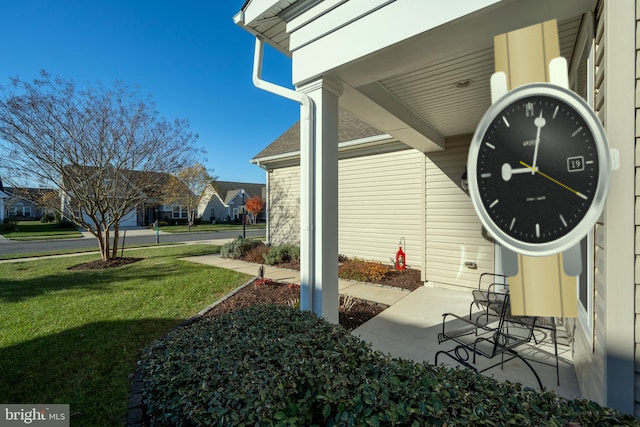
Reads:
h=9 m=2 s=20
